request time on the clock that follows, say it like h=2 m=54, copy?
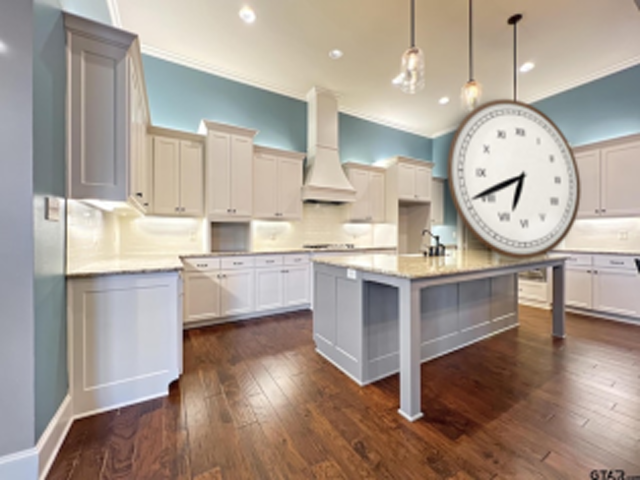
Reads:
h=6 m=41
